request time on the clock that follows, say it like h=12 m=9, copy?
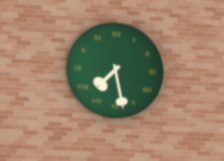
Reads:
h=7 m=28
